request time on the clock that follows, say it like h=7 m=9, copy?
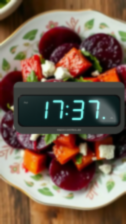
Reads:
h=17 m=37
